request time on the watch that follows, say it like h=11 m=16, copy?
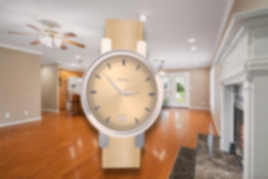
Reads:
h=2 m=52
